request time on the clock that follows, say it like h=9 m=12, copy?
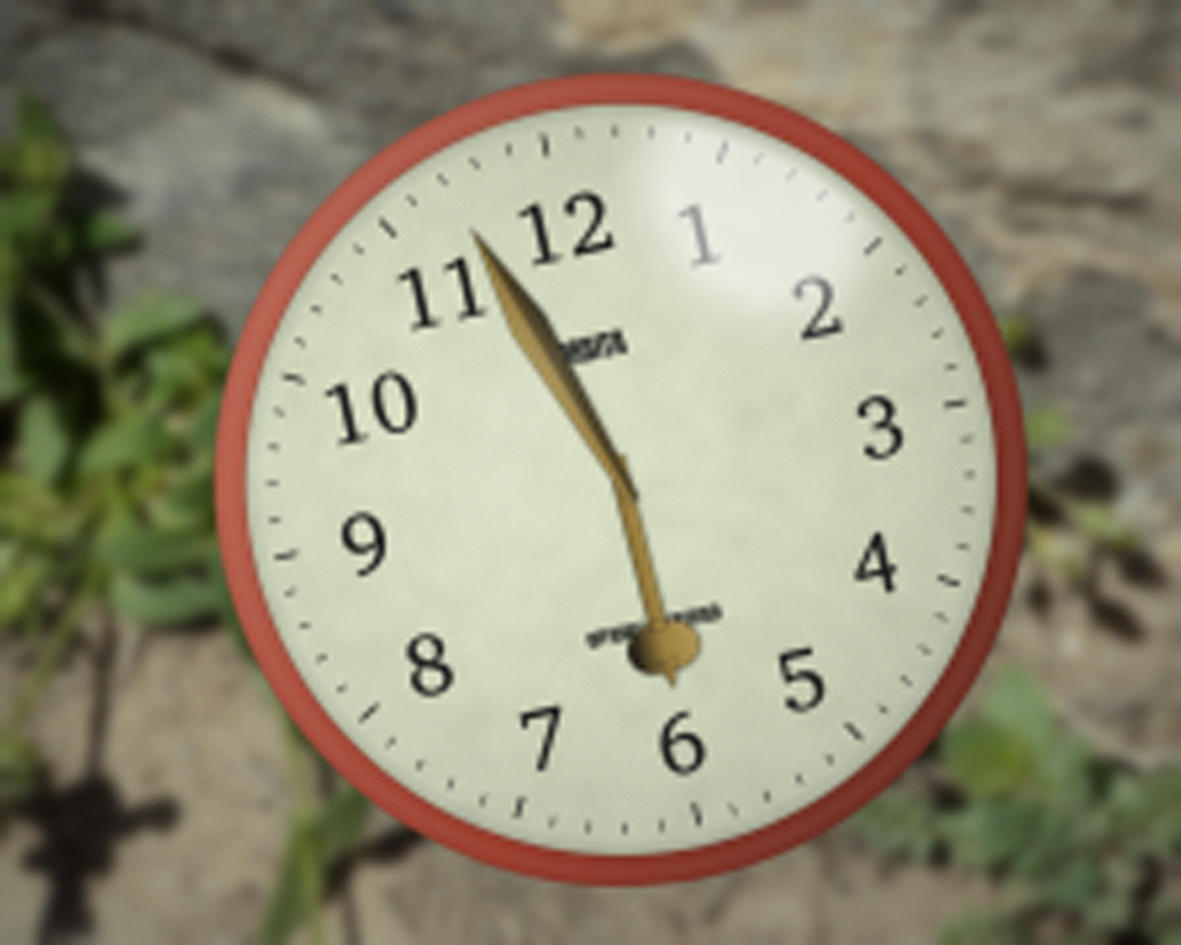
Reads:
h=5 m=57
